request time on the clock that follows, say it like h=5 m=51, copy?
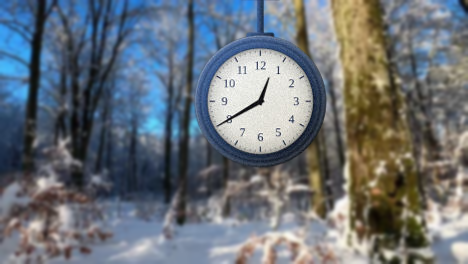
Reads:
h=12 m=40
